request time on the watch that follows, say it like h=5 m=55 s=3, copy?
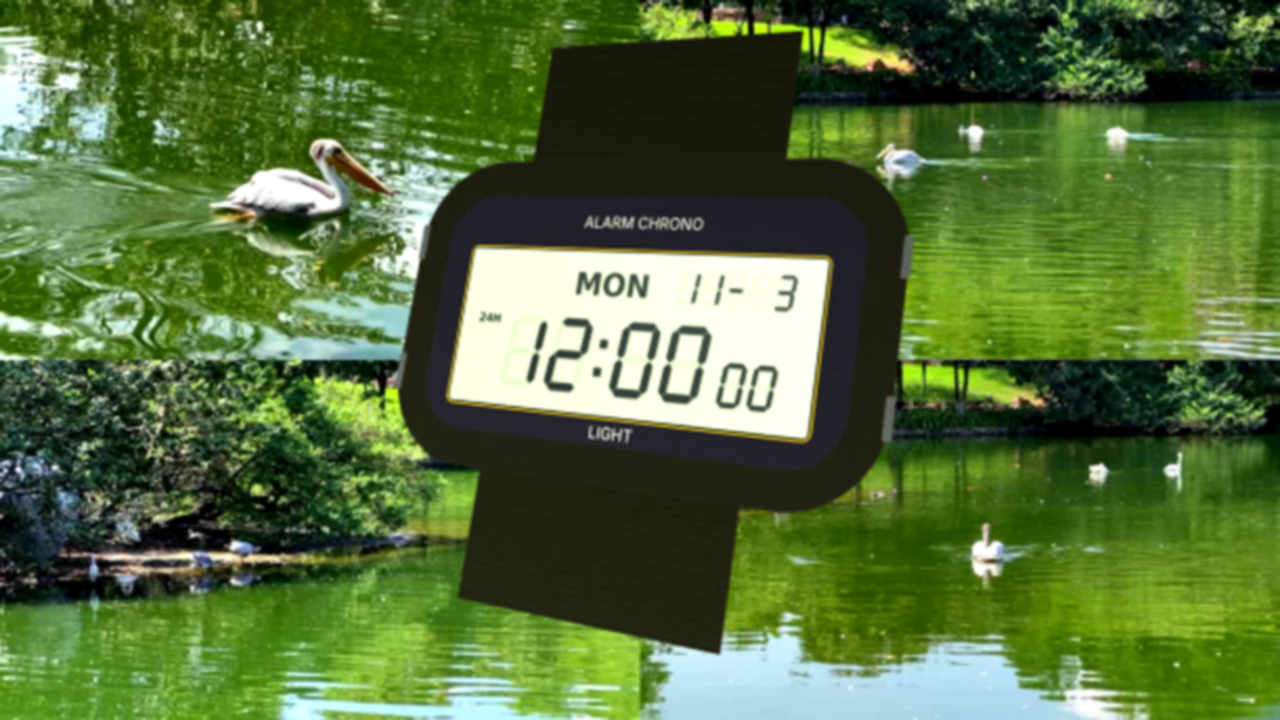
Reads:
h=12 m=0 s=0
